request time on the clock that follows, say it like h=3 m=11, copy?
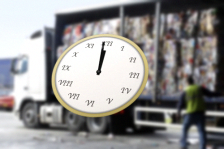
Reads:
h=11 m=59
